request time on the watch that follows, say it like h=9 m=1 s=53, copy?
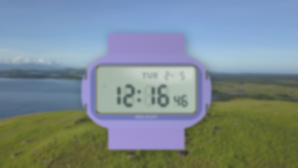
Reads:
h=12 m=16 s=46
